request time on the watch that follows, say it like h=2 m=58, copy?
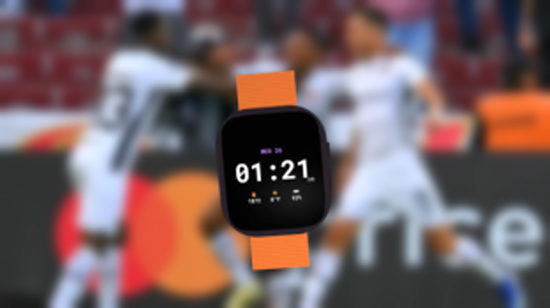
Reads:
h=1 m=21
